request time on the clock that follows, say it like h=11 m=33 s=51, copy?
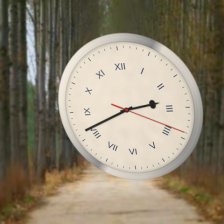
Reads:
h=2 m=41 s=19
